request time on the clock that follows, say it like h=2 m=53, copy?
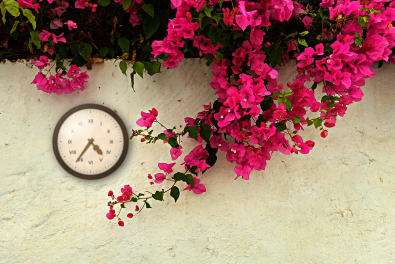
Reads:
h=4 m=36
